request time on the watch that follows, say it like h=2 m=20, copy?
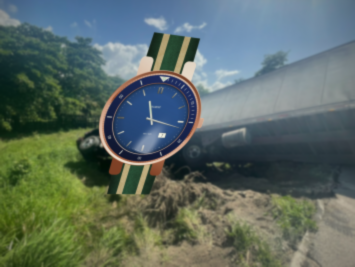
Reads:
h=11 m=17
